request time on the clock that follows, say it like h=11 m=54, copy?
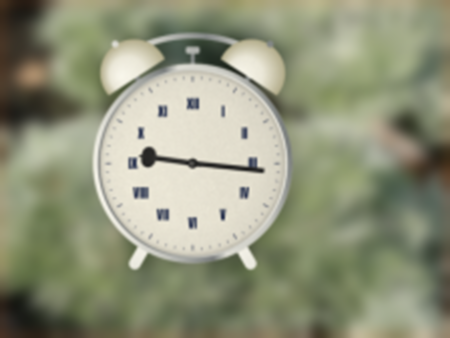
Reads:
h=9 m=16
